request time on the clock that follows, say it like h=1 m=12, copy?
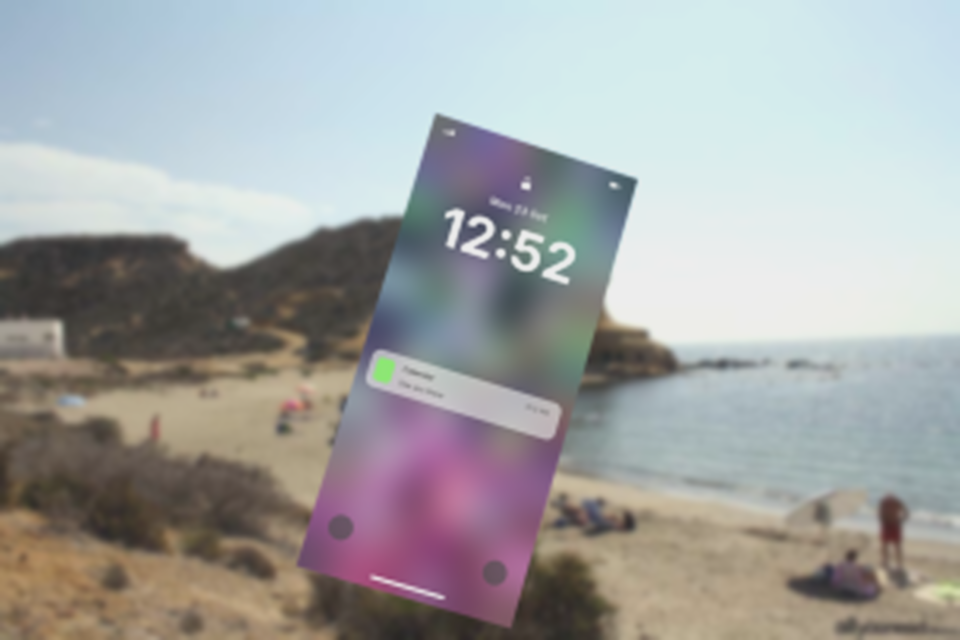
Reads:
h=12 m=52
